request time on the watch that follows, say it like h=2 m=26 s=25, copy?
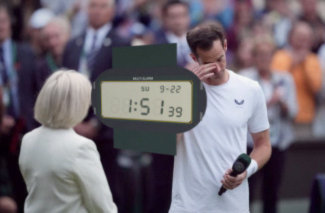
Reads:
h=1 m=51 s=39
